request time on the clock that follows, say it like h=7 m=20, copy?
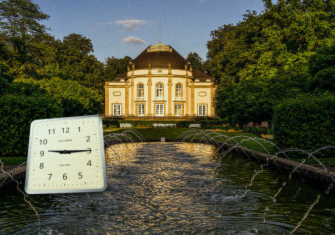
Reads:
h=9 m=15
